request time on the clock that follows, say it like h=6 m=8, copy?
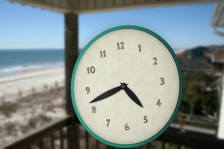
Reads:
h=4 m=42
